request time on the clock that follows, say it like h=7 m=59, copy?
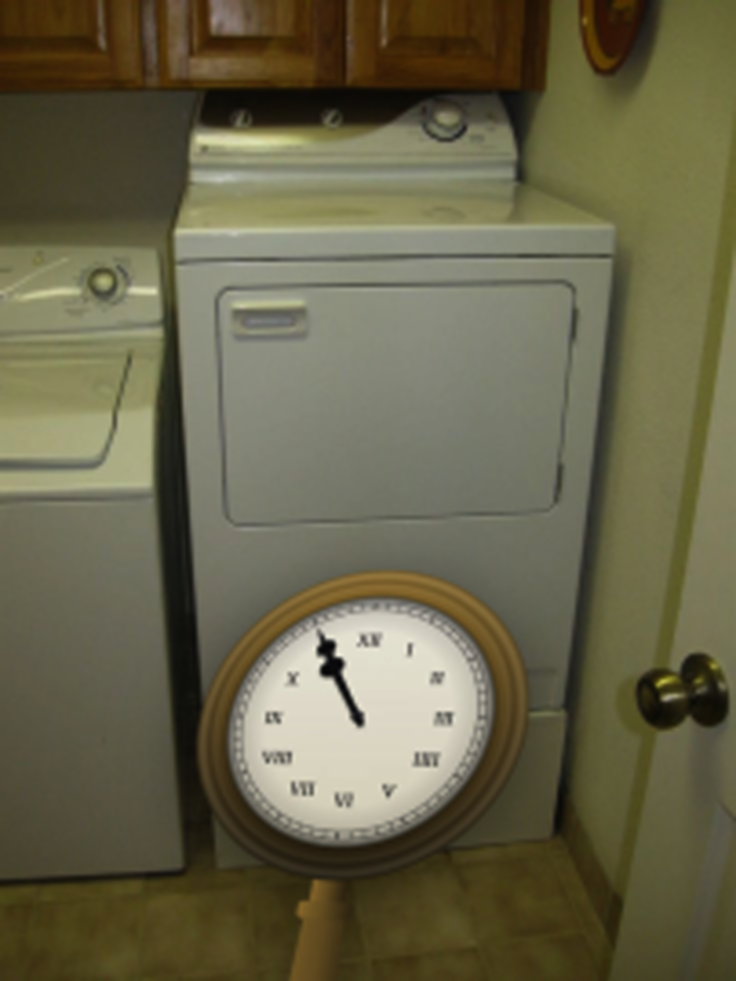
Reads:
h=10 m=55
